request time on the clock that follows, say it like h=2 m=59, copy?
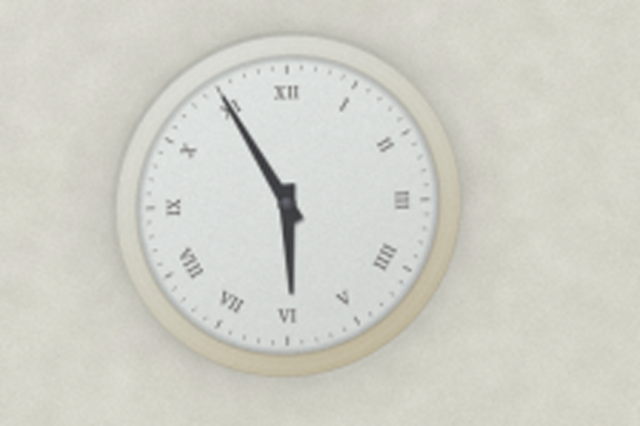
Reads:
h=5 m=55
